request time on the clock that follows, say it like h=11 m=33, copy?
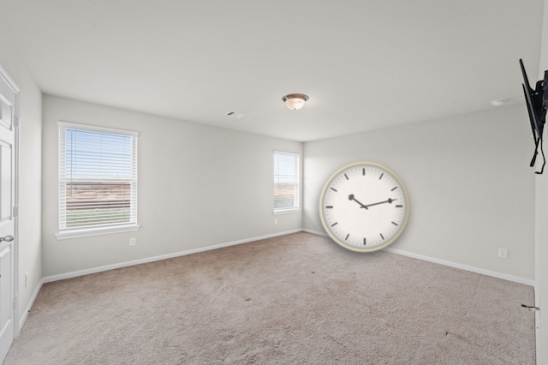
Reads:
h=10 m=13
